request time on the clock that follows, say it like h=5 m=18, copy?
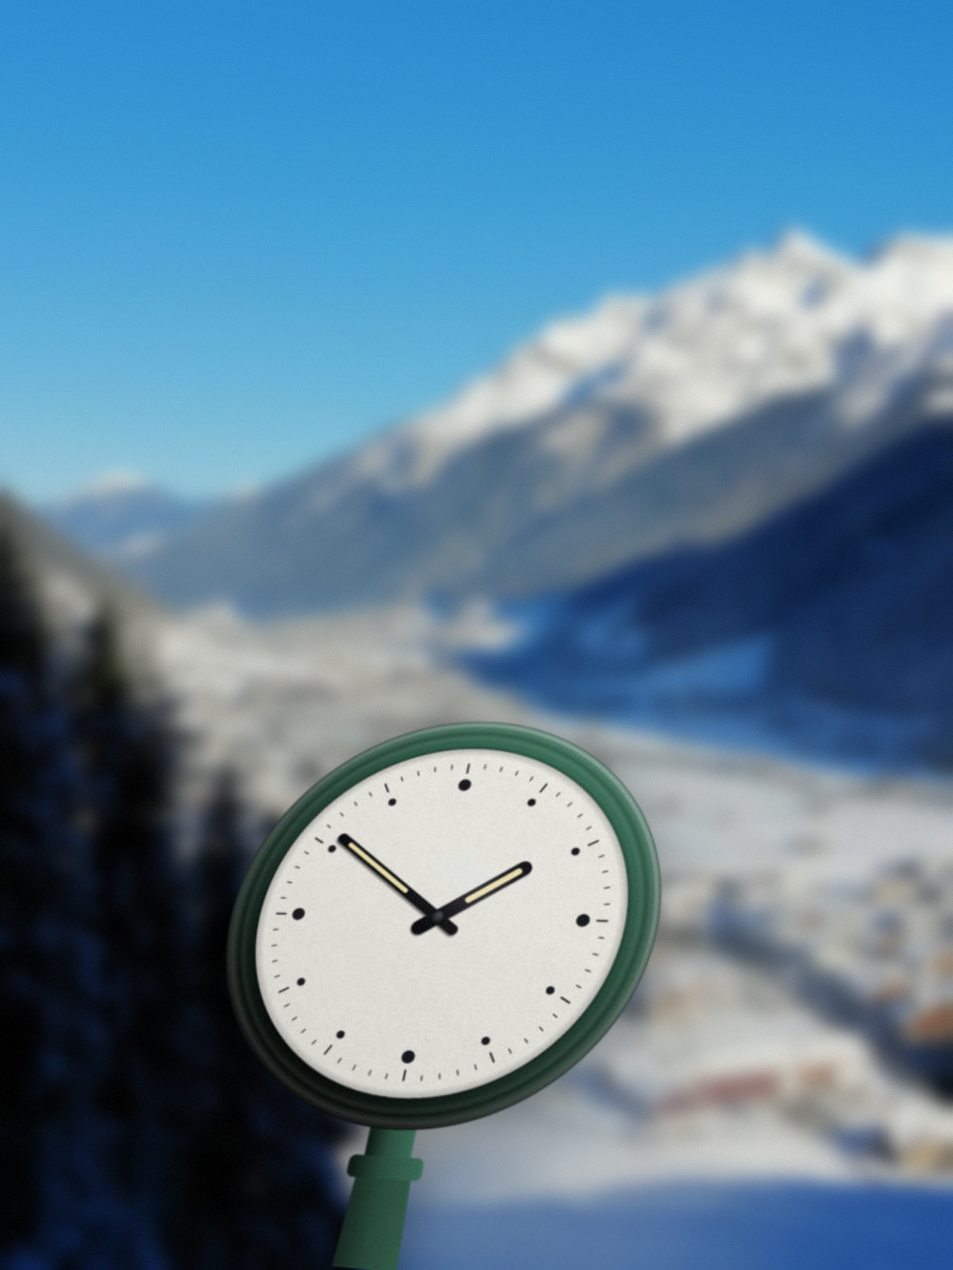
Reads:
h=1 m=51
